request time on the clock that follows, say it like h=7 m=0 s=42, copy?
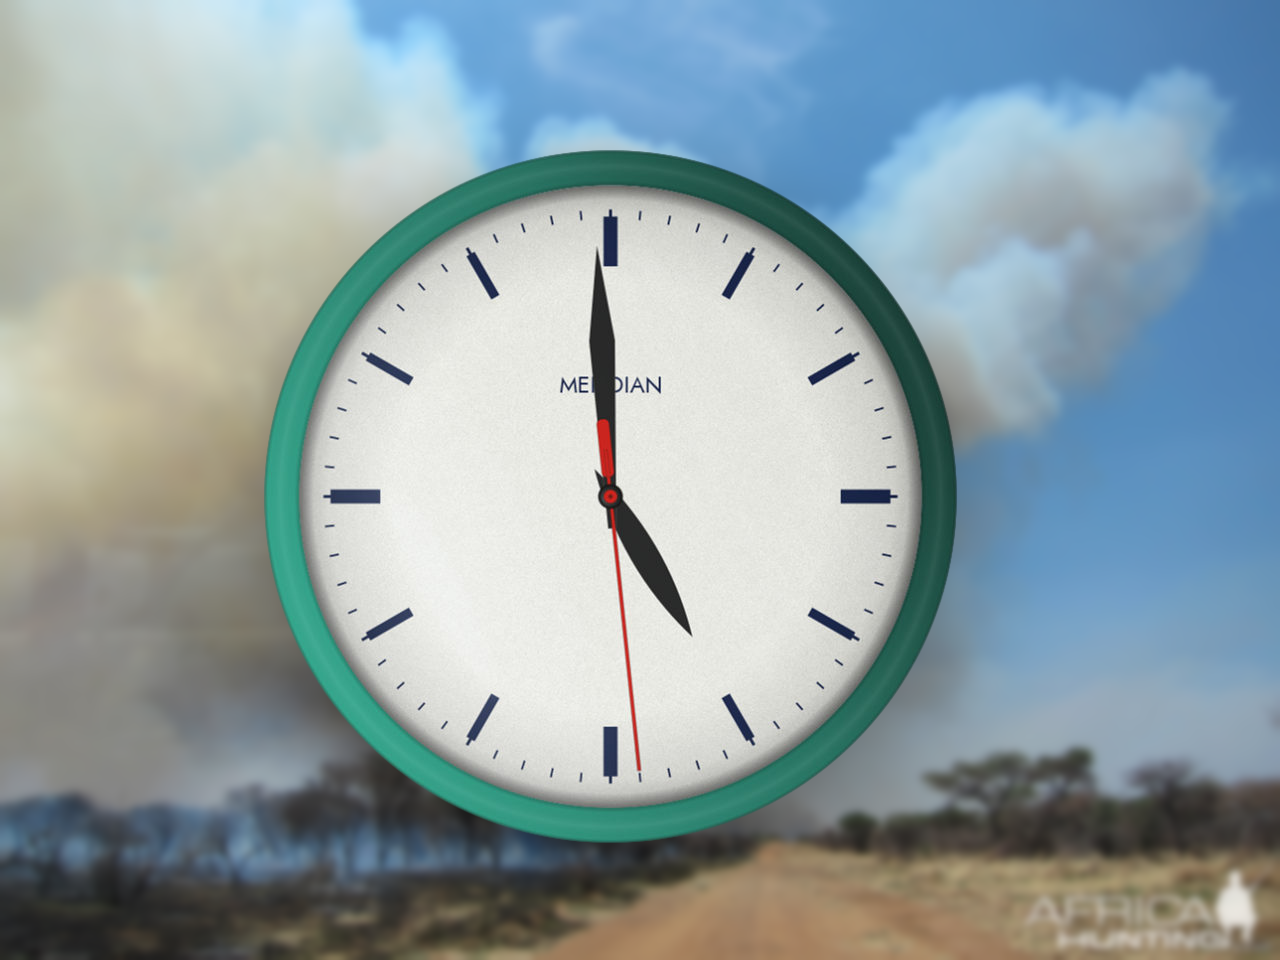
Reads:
h=4 m=59 s=29
